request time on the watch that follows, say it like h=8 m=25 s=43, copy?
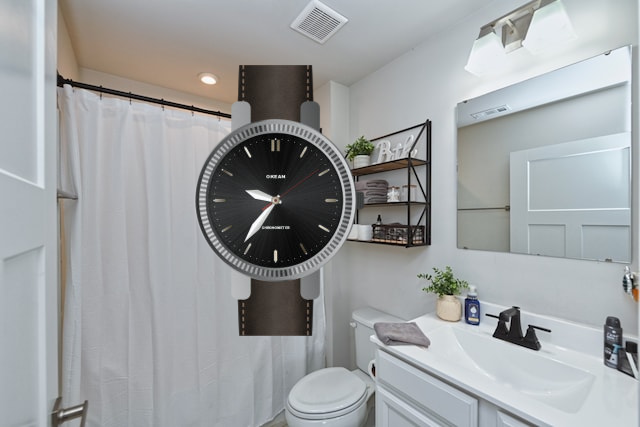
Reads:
h=9 m=36 s=9
